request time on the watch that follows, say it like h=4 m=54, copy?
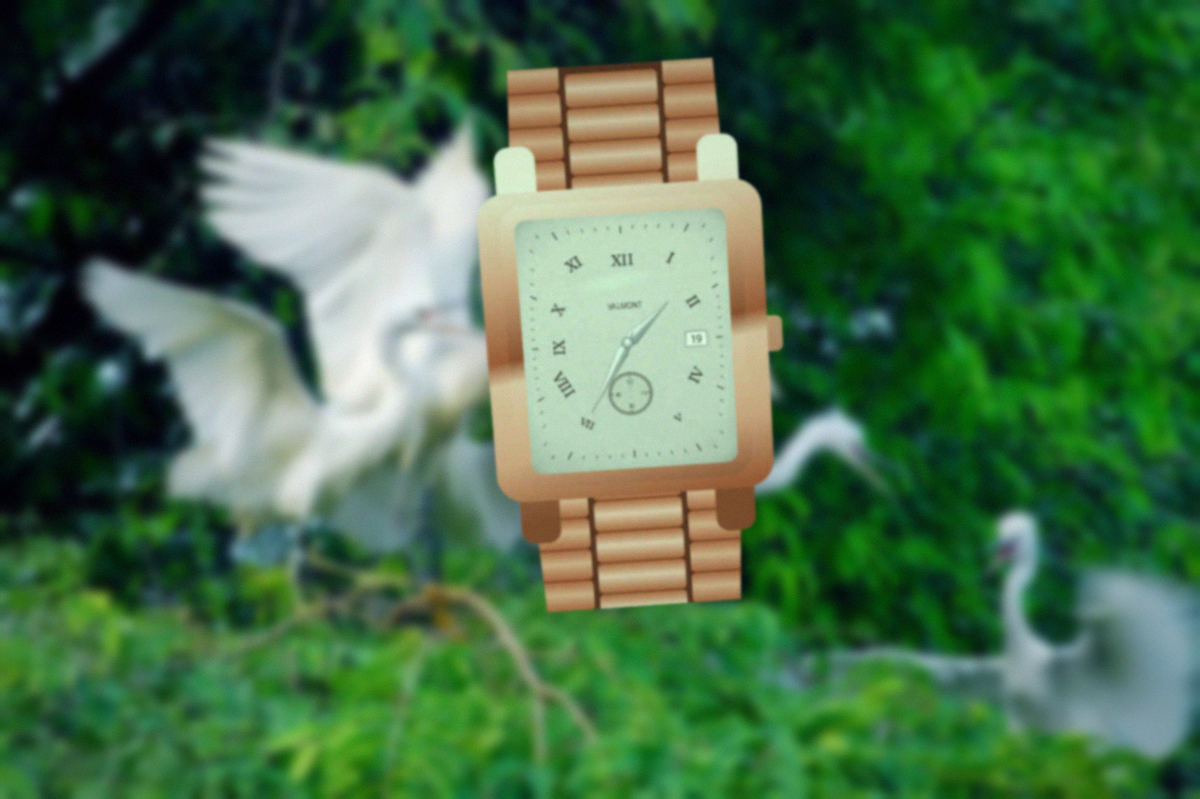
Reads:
h=1 m=35
